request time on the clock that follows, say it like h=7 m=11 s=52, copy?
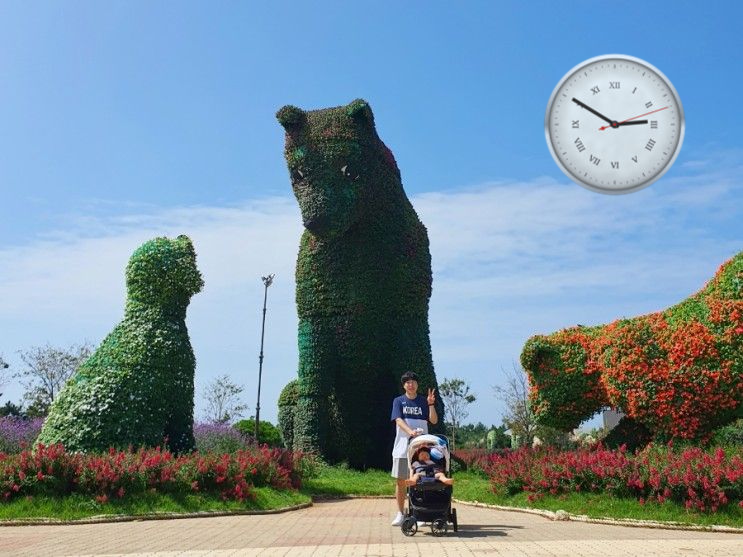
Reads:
h=2 m=50 s=12
